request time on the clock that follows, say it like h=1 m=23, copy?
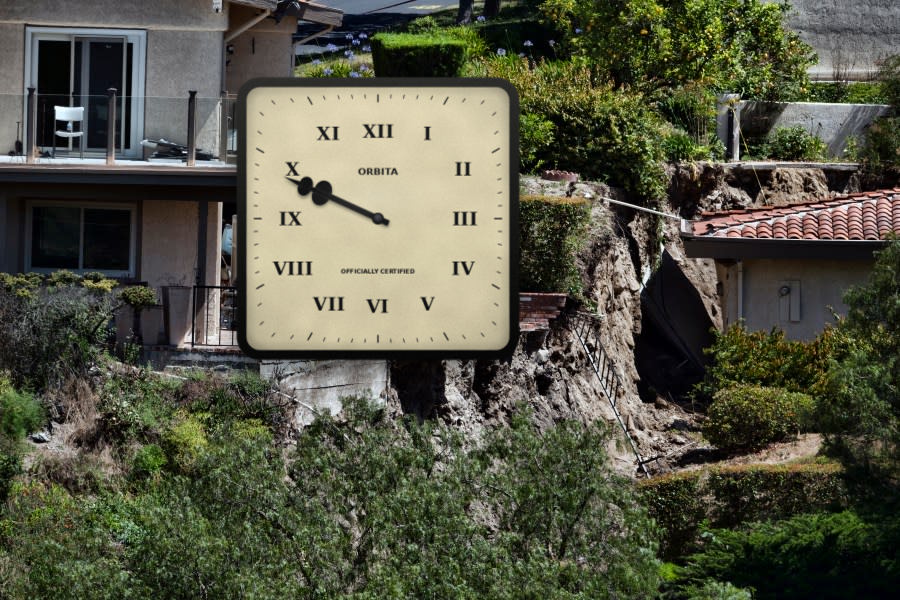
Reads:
h=9 m=49
